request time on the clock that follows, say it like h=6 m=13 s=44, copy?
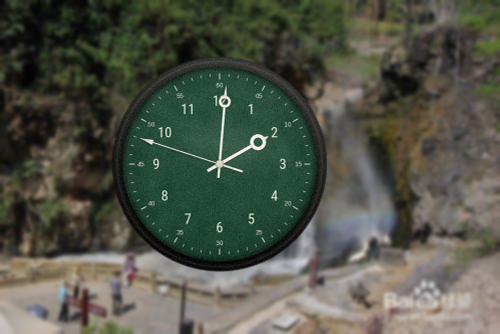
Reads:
h=2 m=0 s=48
